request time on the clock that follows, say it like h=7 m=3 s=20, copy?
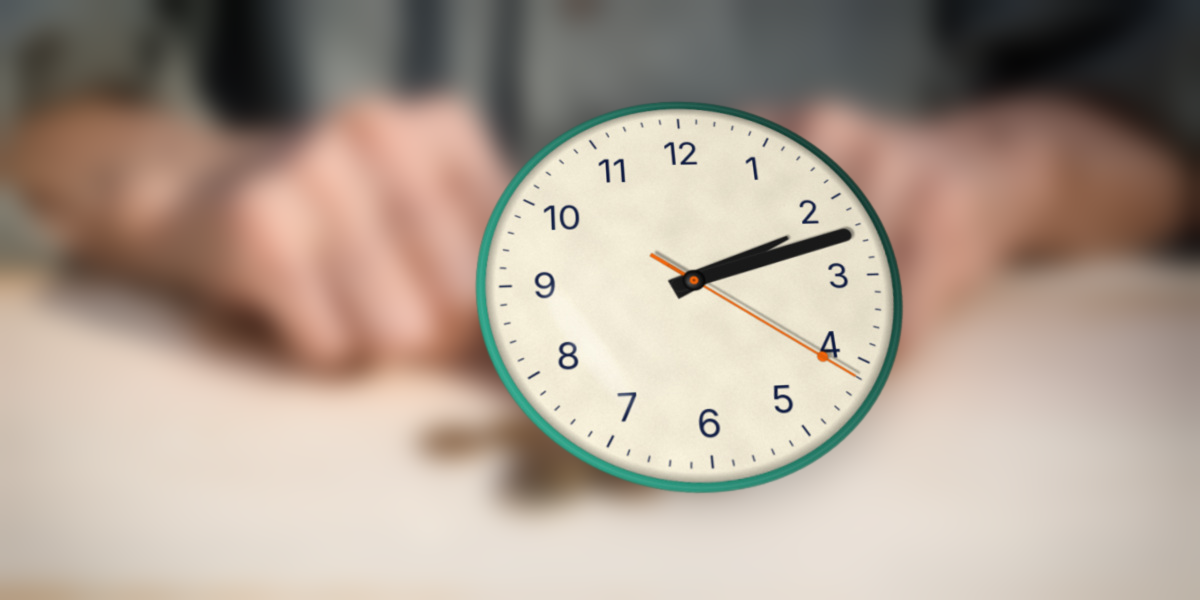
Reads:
h=2 m=12 s=21
